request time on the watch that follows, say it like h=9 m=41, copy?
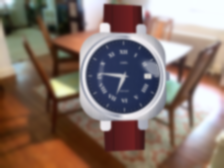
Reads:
h=6 m=46
